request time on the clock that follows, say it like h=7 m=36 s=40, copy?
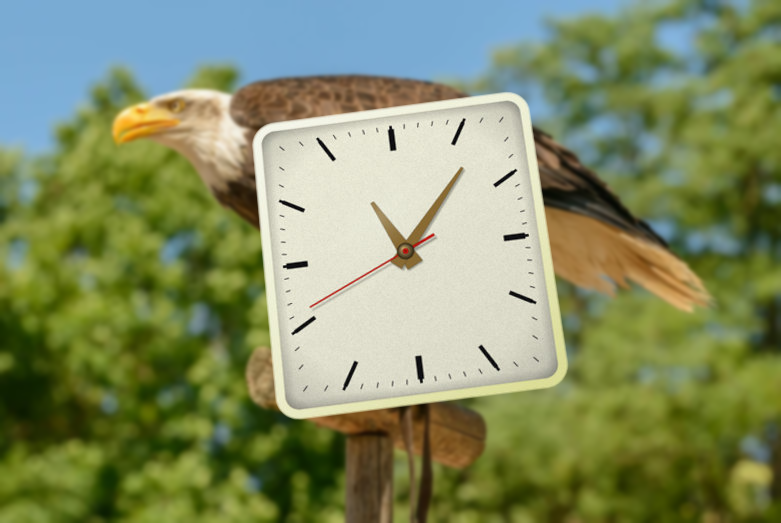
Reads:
h=11 m=6 s=41
